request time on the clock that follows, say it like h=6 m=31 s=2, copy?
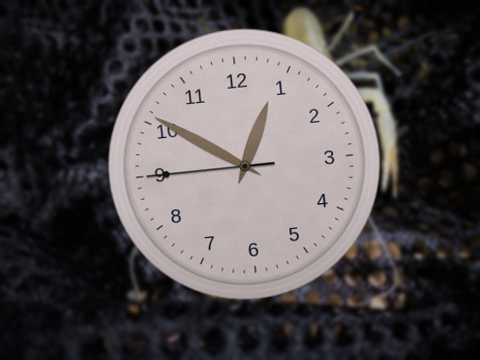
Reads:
h=12 m=50 s=45
